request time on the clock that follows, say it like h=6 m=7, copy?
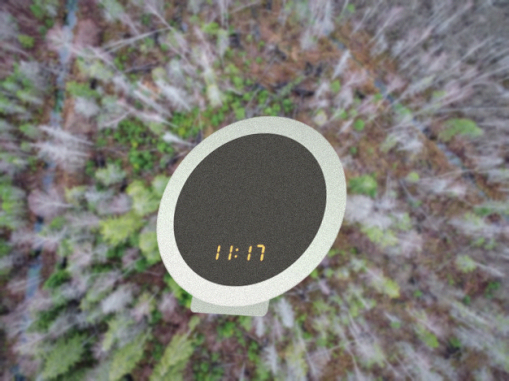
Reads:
h=11 m=17
